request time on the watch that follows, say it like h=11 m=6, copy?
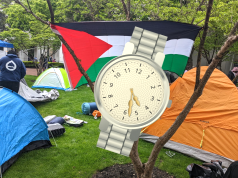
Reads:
h=4 m=28
